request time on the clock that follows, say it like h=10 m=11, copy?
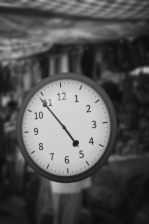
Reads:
h=4 m=54
